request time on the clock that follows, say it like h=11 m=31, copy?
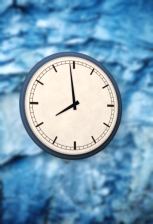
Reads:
h=7 m=59
